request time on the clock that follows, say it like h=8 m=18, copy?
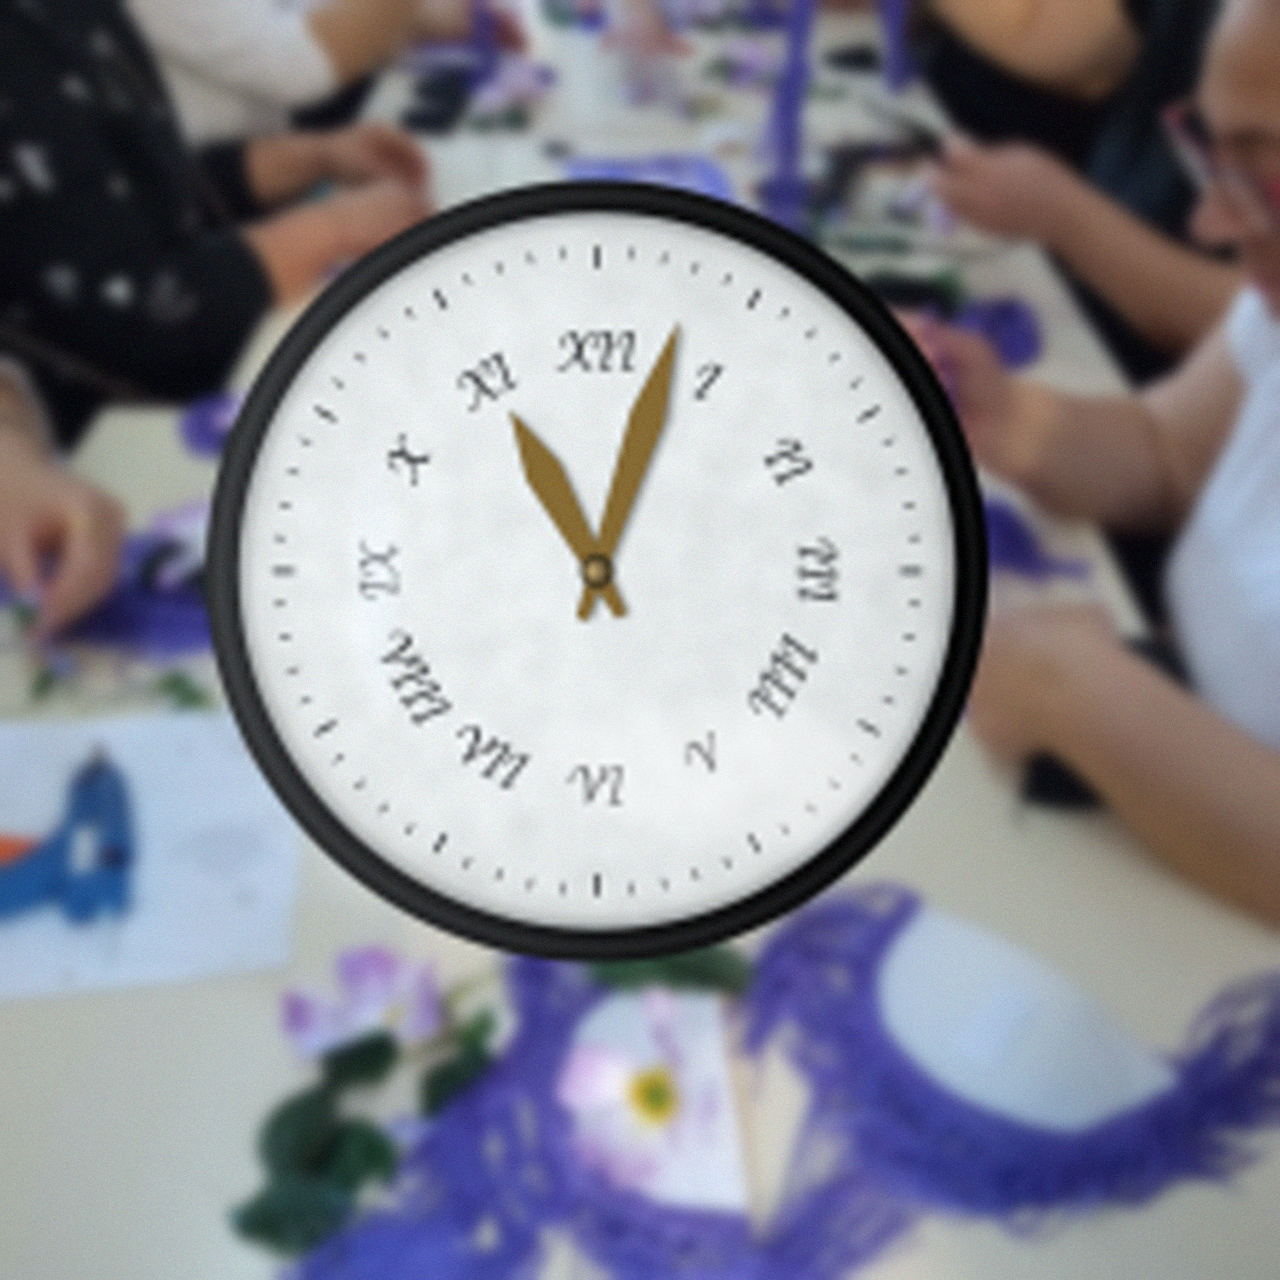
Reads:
h=11 m=3
